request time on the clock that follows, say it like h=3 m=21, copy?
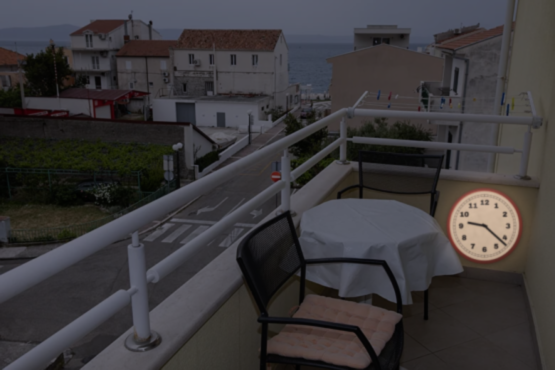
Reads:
h=9 m=22
